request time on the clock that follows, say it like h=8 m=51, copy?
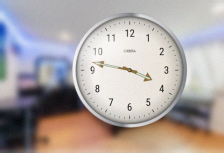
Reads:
h=3 m=47
